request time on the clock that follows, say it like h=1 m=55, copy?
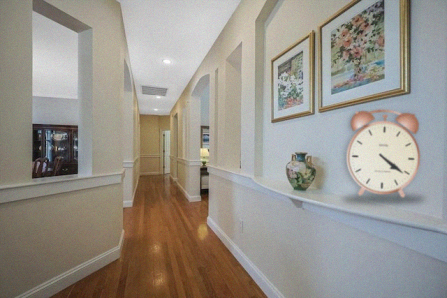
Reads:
h=4 m=21
